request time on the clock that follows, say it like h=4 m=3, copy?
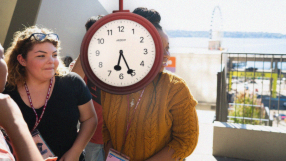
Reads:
h=6 m=26
